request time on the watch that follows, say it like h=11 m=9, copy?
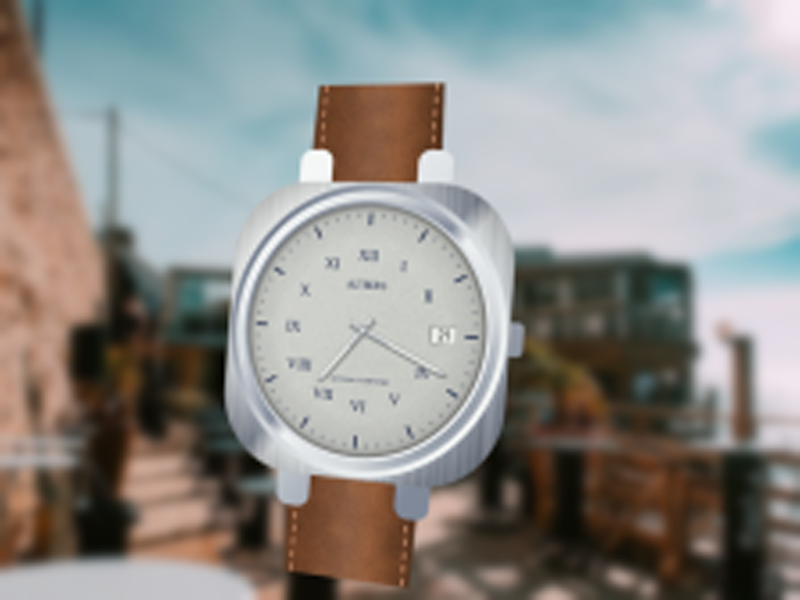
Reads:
h=7 m=19
